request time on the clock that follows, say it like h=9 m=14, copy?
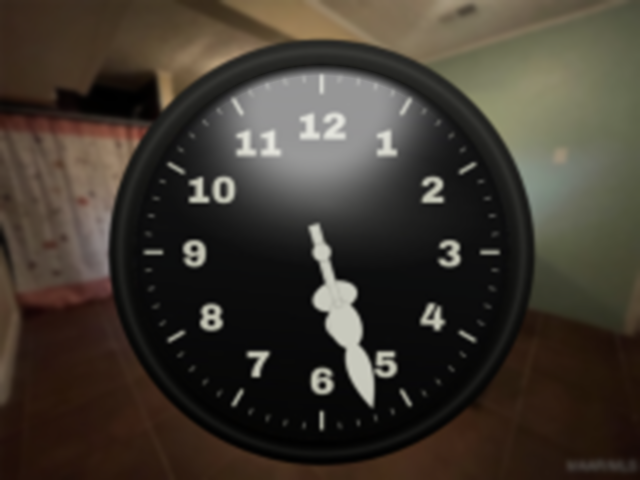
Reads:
h=5 m=27
